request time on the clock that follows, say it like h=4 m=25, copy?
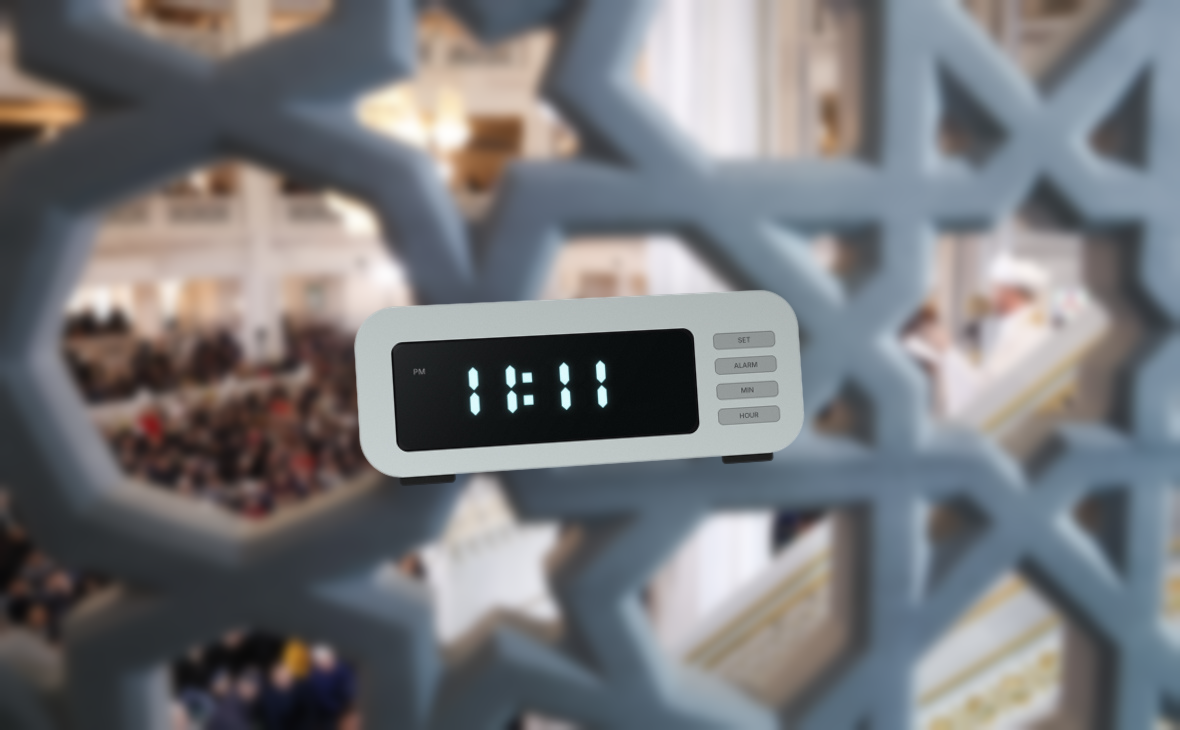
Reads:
h=11 m=11
